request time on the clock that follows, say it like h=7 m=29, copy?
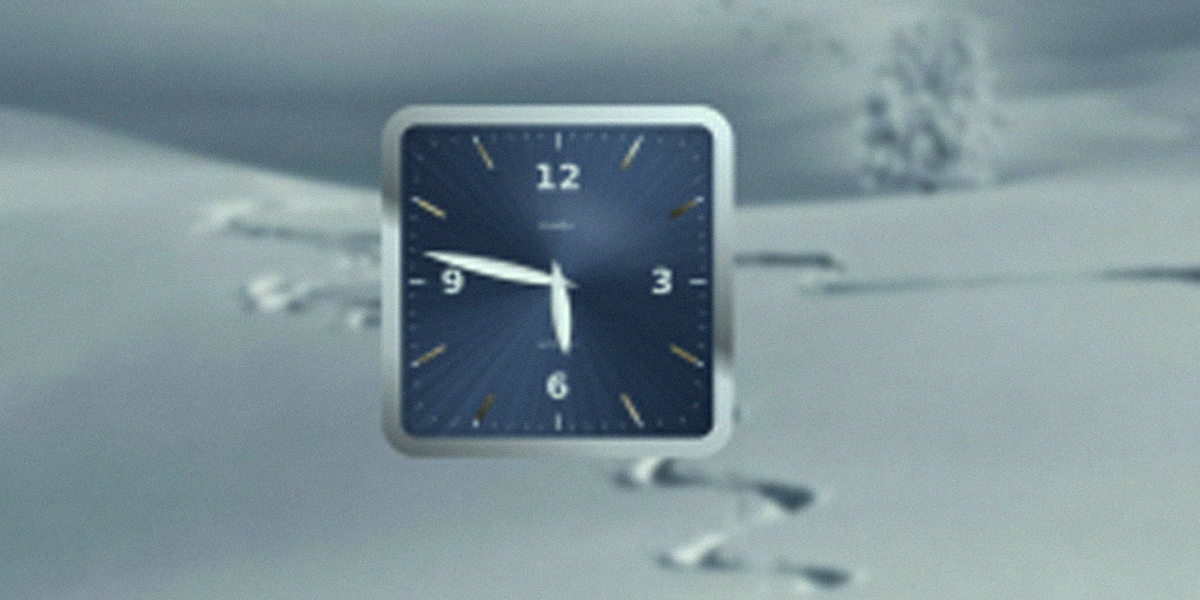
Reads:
h=5 m=47
